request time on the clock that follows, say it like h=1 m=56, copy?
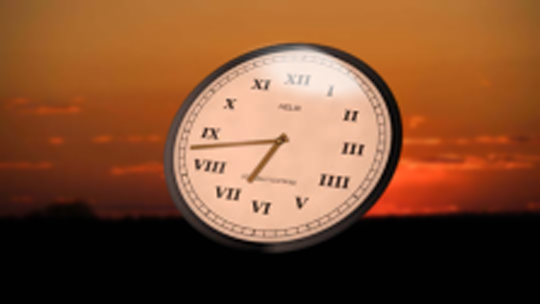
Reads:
h=6 m=43
